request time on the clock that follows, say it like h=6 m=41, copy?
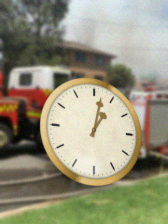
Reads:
h=1 m=2
